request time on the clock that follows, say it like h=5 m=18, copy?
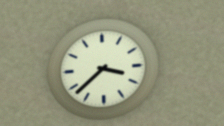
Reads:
h=3 m=38
